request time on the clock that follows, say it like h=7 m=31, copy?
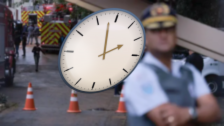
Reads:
h=1 m=58
